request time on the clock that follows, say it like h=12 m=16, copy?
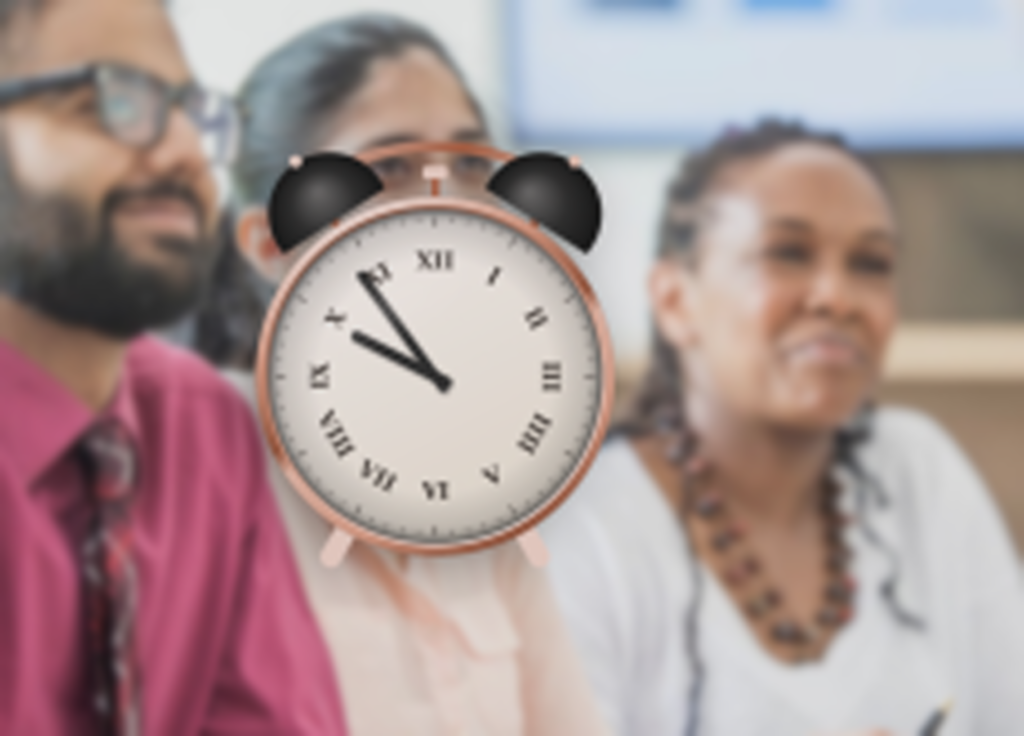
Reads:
h=9 m=54
